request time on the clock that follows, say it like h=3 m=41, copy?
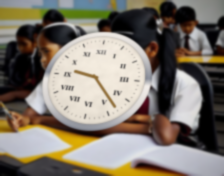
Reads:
h=9 m=23
